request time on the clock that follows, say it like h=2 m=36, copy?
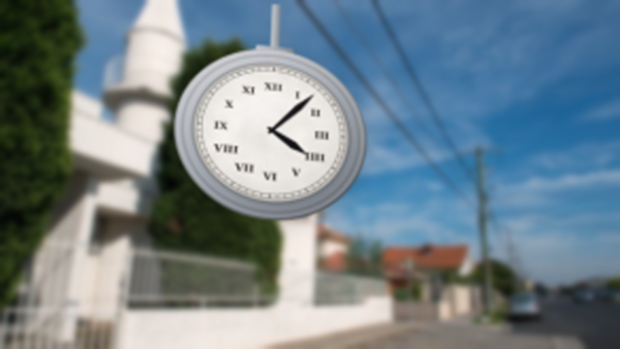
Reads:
h=4 m=7
